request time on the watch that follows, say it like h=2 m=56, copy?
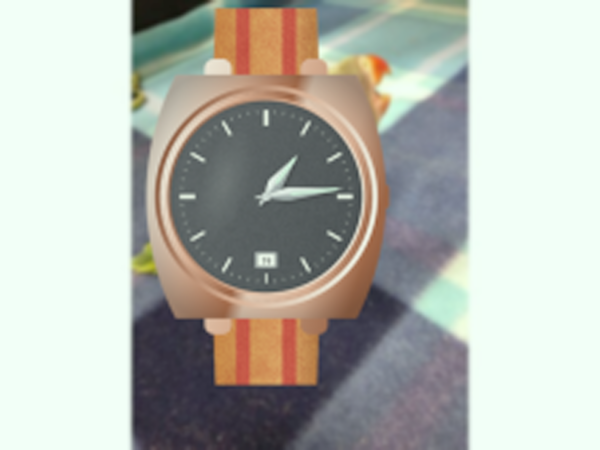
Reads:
h=1 m=14
